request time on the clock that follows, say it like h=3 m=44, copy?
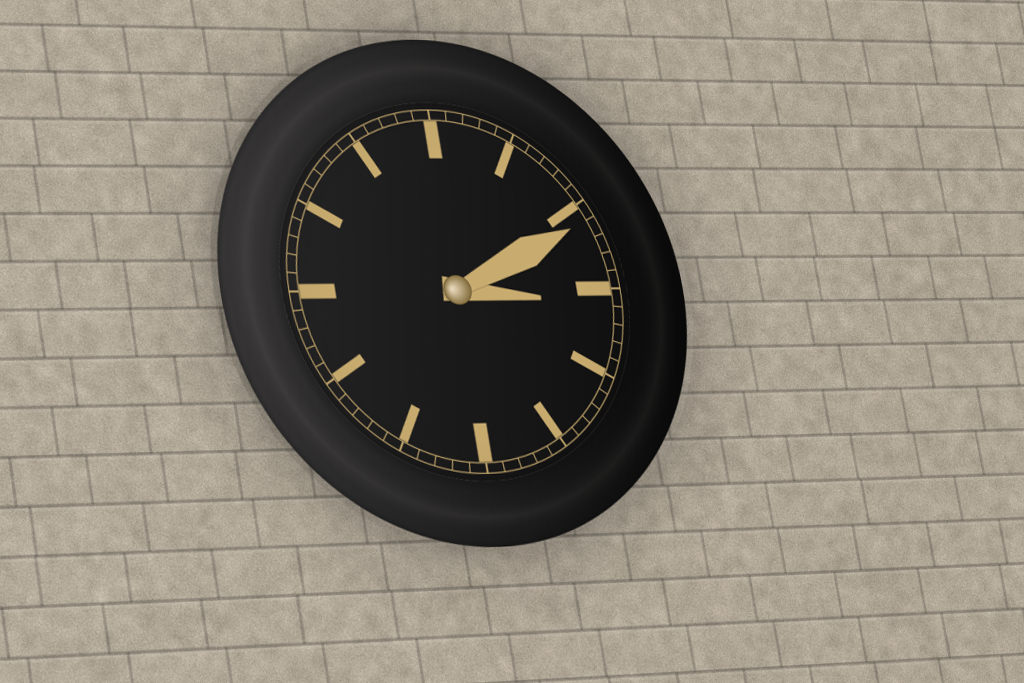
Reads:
h=3 m=11
